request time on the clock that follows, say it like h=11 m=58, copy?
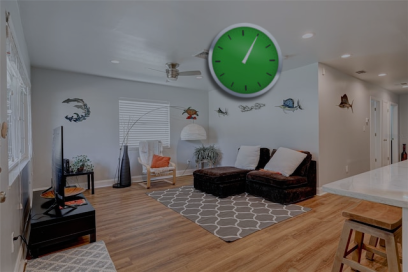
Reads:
h=1 m=5
